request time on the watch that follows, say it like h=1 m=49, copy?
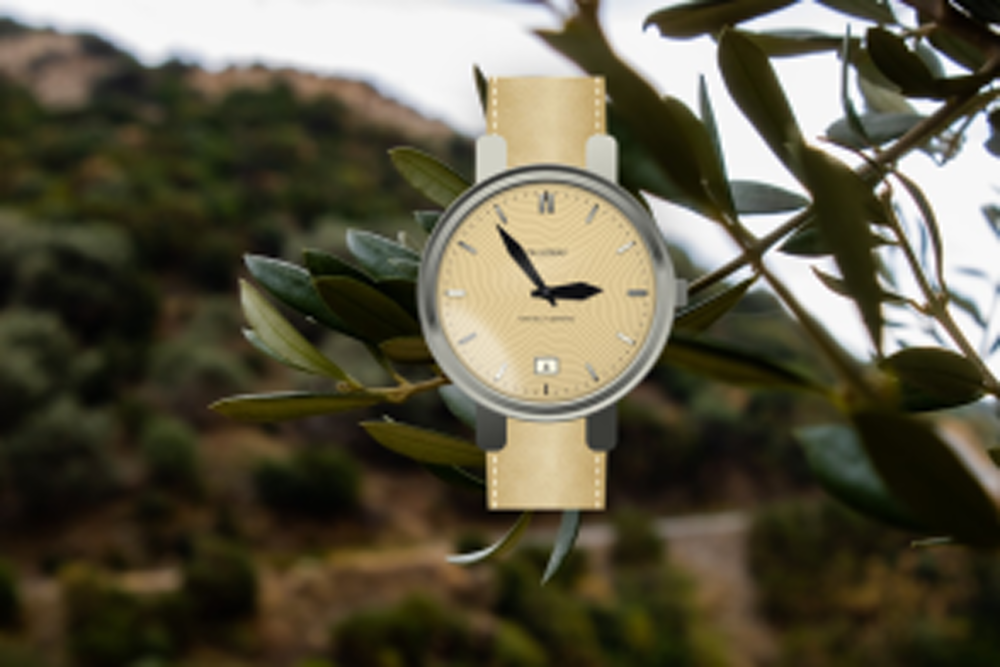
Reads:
h=2 m=54
